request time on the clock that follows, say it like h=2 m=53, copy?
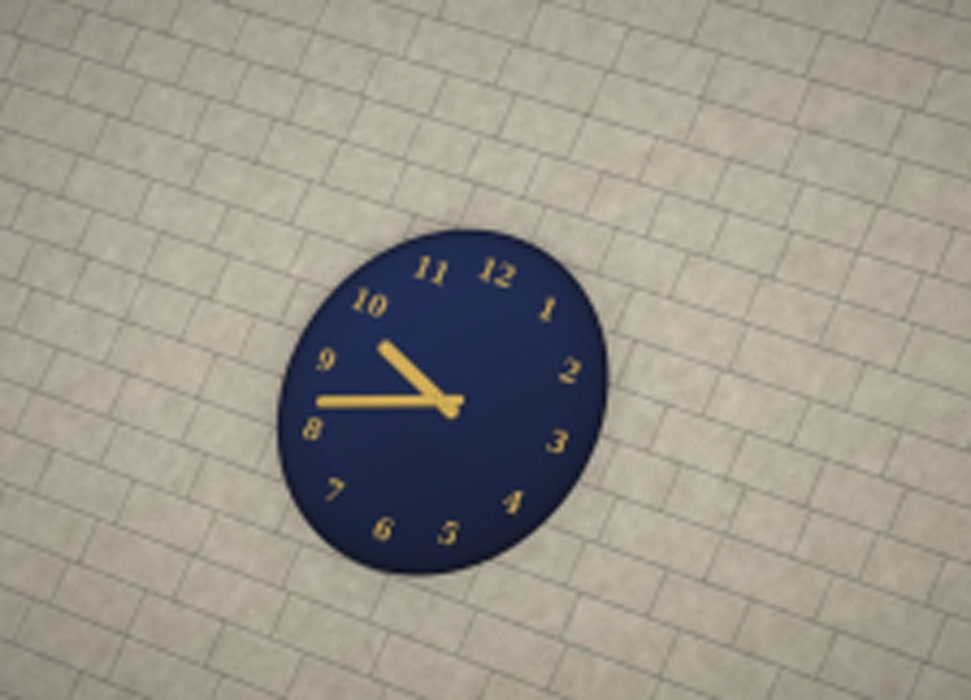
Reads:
h=9 m=42
